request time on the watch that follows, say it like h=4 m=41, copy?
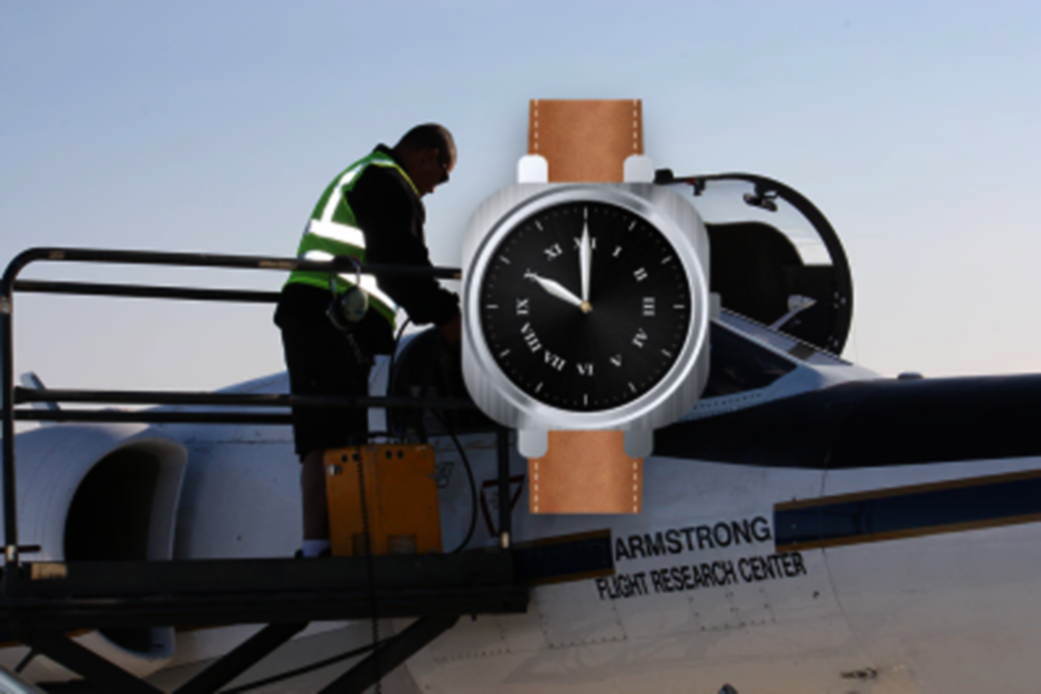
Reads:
h=10 m=0
